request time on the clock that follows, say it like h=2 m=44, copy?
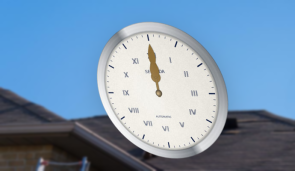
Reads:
h=12 m=0
